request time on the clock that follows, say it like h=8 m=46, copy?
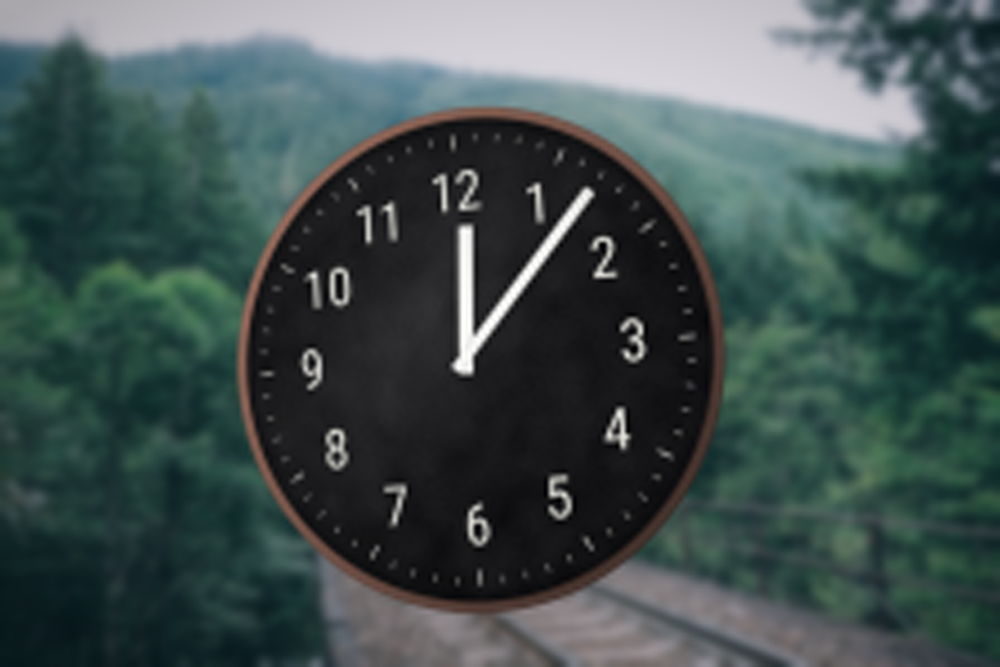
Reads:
h=12 m=7
